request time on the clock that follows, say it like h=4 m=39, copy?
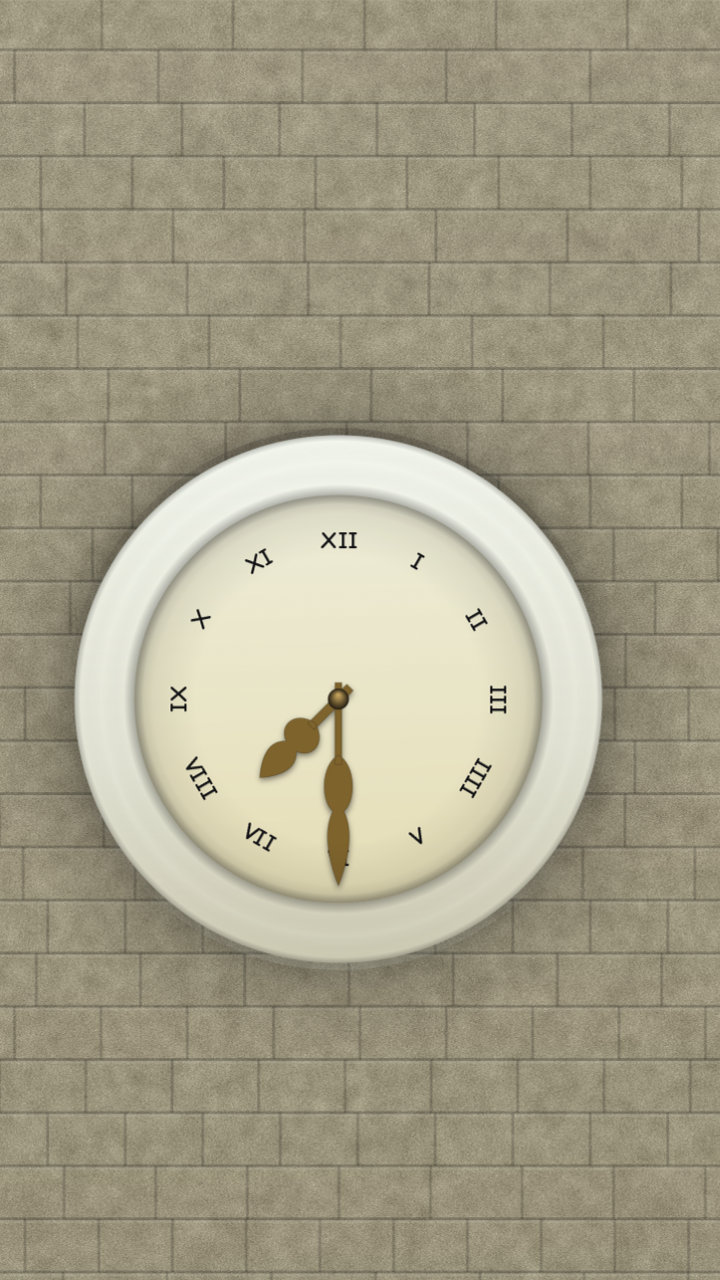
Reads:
h=7 m=30
